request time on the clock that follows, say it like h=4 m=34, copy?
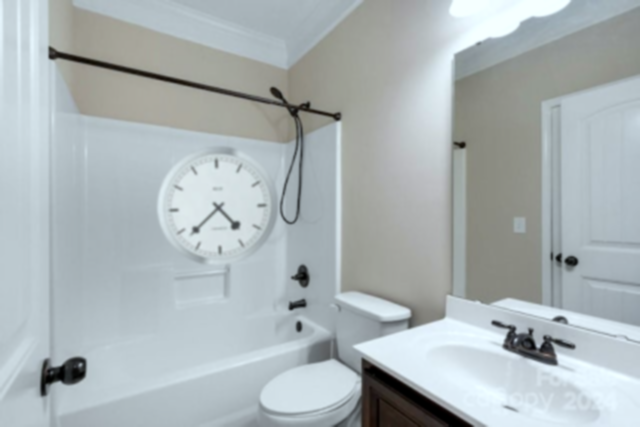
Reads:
h=4 m=38
